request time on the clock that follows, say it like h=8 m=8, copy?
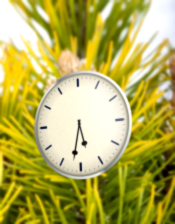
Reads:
h=5 m=32
